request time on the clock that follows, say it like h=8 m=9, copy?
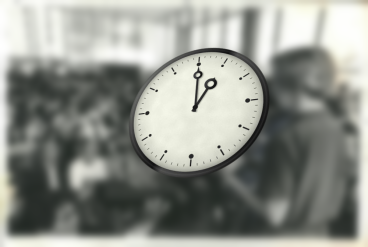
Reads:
h=1 m=0
